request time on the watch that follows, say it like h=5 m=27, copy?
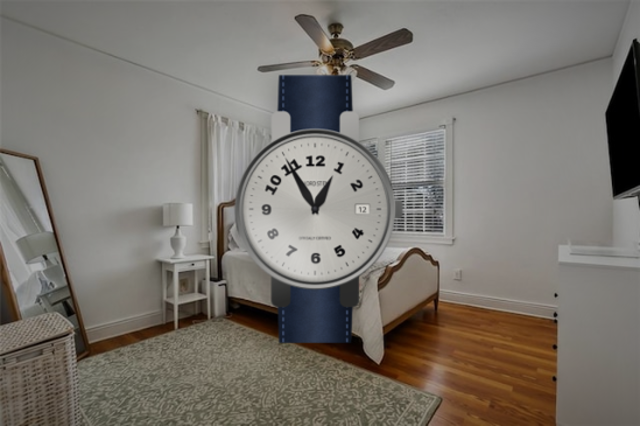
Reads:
h=12 m=55
